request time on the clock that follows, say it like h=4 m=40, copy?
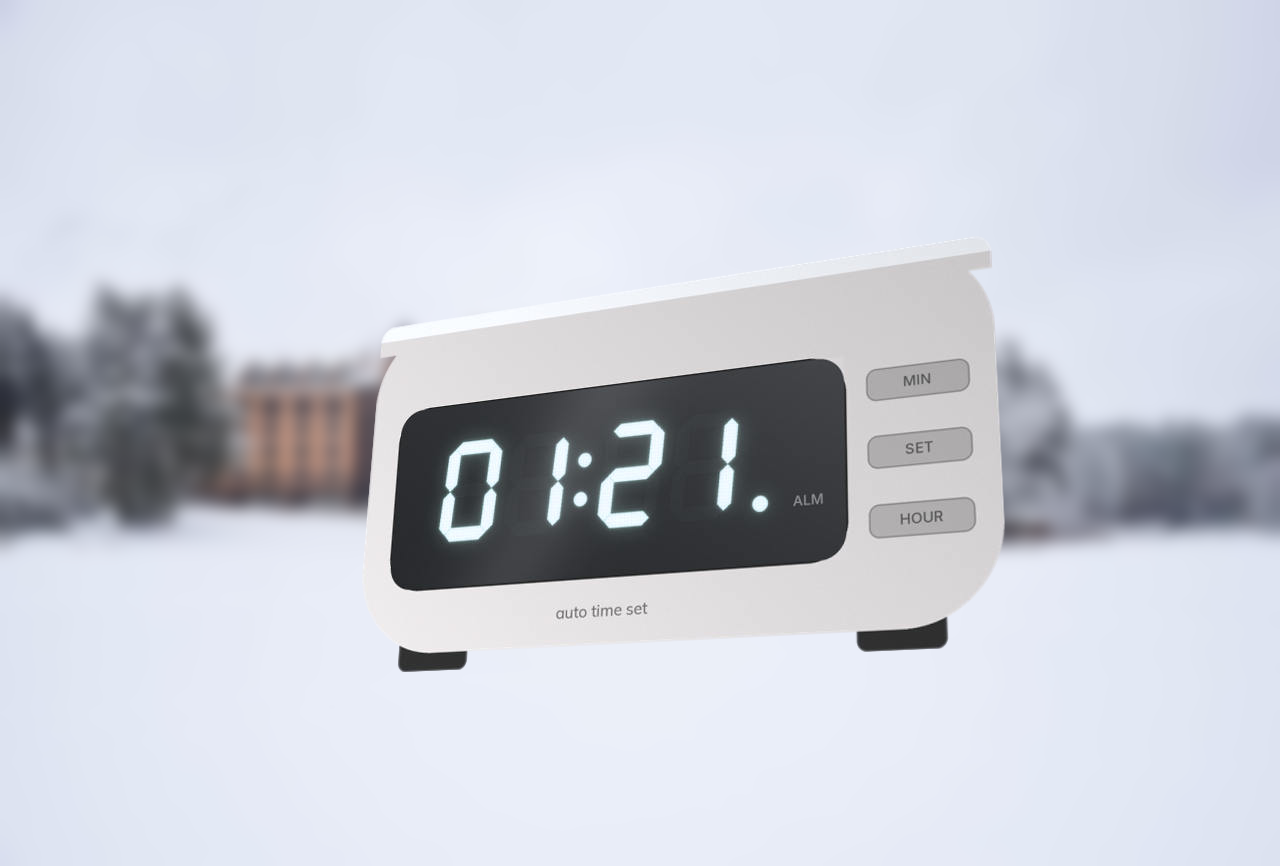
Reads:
h=1 m=21
